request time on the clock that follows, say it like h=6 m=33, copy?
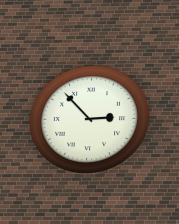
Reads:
h=2 m=53
